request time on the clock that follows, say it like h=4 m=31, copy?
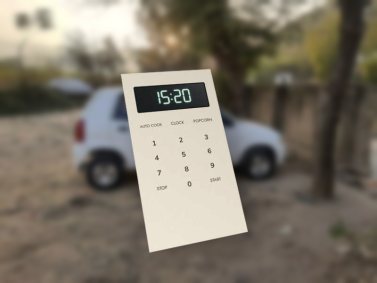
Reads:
h=15 m=20
